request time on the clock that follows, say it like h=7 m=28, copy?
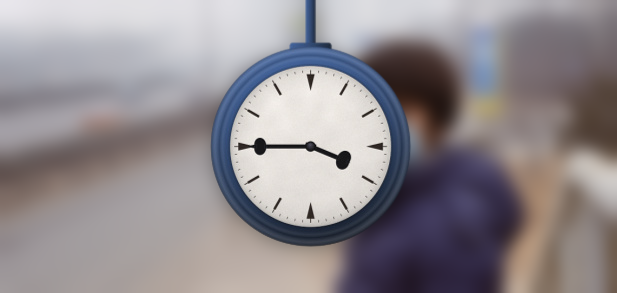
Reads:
h=3 m=45
